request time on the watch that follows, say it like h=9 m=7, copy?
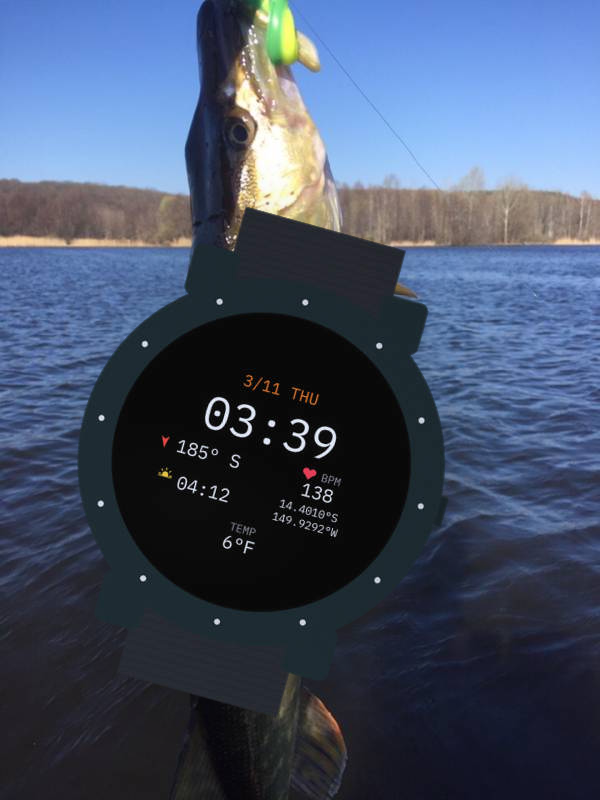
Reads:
h=3 m=39
